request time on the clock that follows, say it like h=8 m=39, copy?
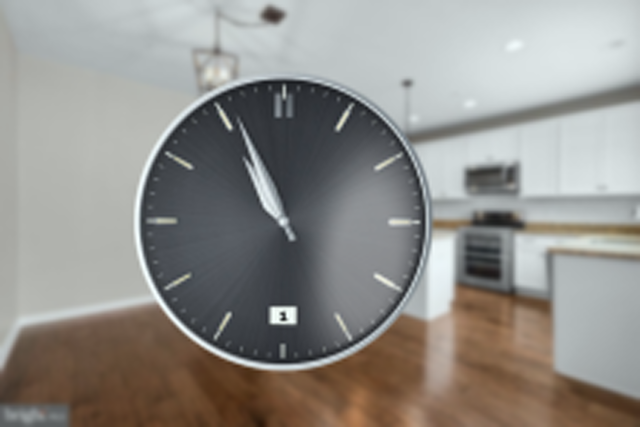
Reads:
h=10 m=56
